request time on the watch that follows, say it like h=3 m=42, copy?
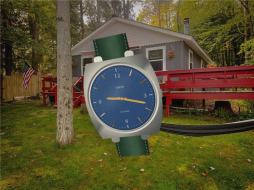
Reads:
h=9 m=18
